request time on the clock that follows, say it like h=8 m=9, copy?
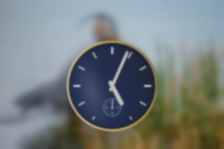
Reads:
h=5 m=4
